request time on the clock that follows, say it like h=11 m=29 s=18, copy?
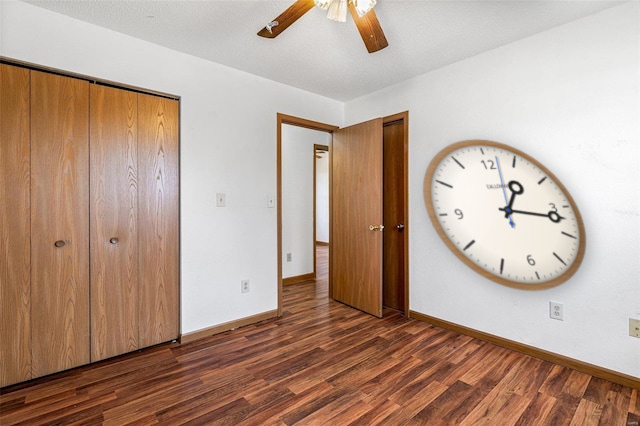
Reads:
h=1 m=17 s=2
